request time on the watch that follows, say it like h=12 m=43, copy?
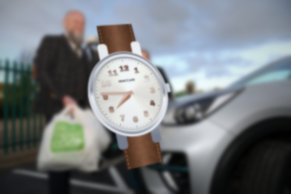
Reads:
h=7 m=46
